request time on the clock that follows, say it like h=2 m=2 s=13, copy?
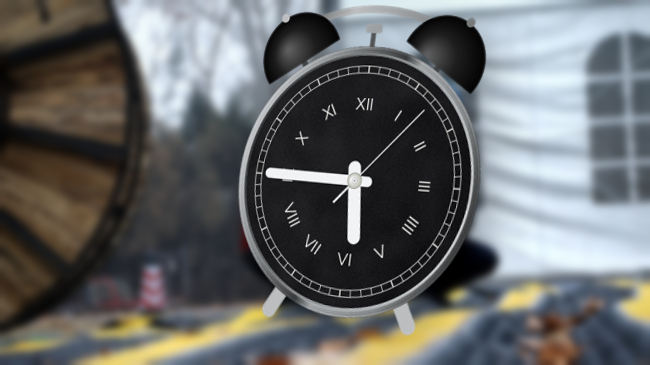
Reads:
h=5 m=45 s=7
